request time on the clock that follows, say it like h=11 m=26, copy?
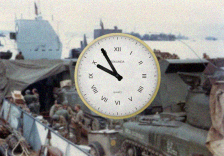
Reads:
h=9 m=55
